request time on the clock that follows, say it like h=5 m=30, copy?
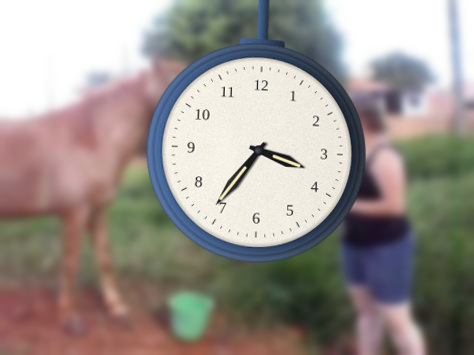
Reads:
h=3 m=36
